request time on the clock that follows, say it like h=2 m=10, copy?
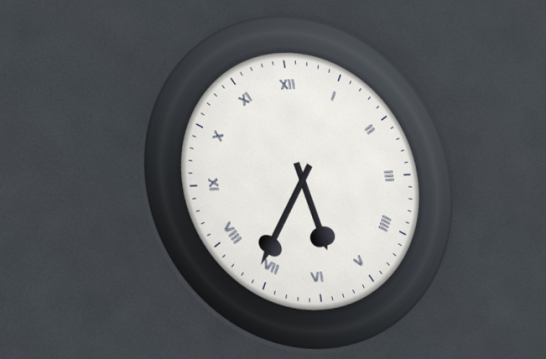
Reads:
h=5 m=36
